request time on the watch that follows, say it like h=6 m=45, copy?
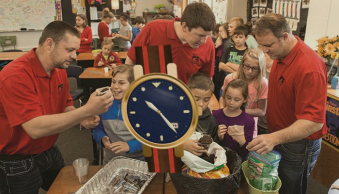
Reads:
h=10 m=24
